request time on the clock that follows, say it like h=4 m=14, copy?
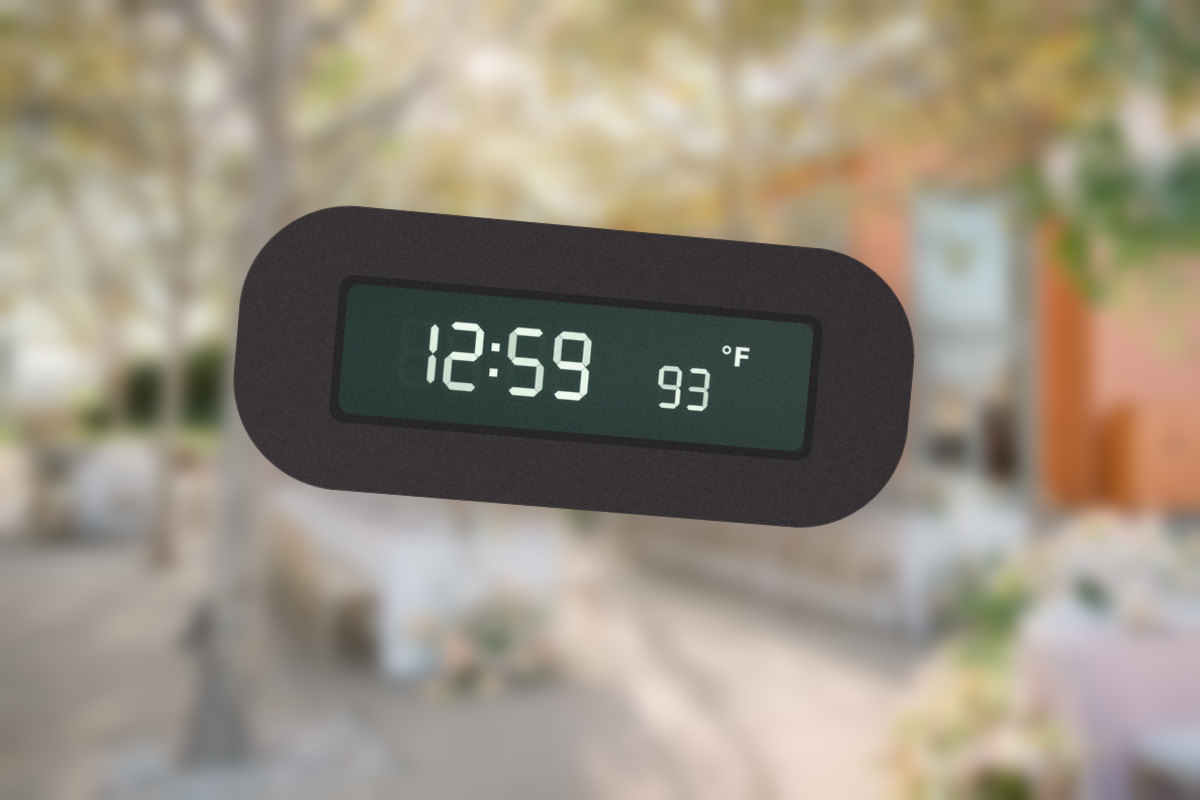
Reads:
h=12 m=59
